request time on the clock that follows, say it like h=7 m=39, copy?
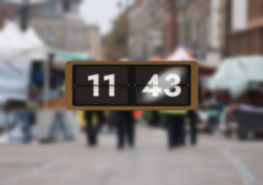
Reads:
h=11 m=43
